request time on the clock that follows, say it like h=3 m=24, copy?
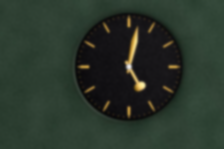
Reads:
h=5 m=2
